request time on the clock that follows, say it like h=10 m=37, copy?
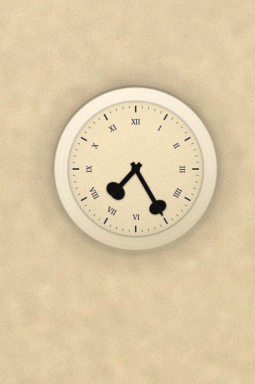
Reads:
h=7 m=25
